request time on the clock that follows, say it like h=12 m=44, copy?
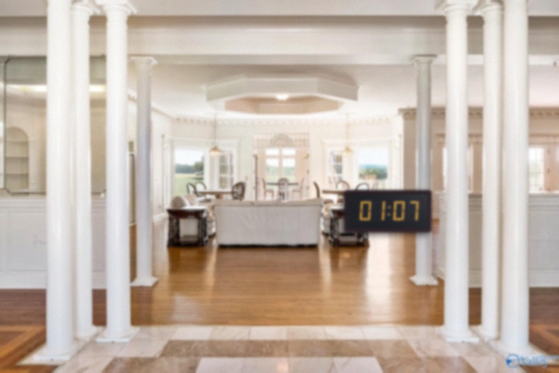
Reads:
h=1 m=7
